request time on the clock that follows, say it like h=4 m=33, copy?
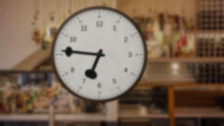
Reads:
h=6 m=46
